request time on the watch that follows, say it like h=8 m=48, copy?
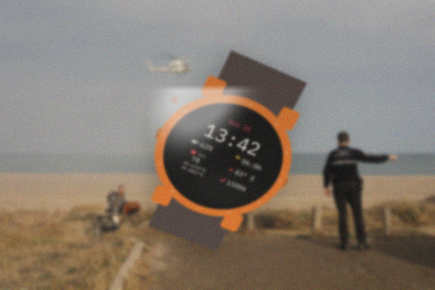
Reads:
h=13 m=42
